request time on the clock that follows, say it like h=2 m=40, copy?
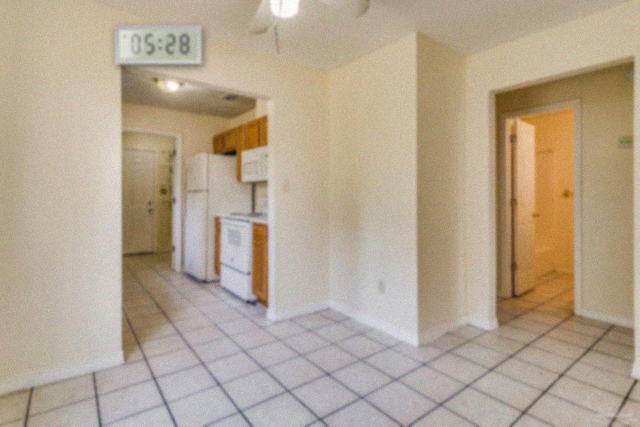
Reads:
h=5 m=28
